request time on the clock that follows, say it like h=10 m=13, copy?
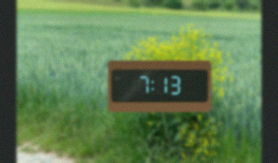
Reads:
h=7 m=13
